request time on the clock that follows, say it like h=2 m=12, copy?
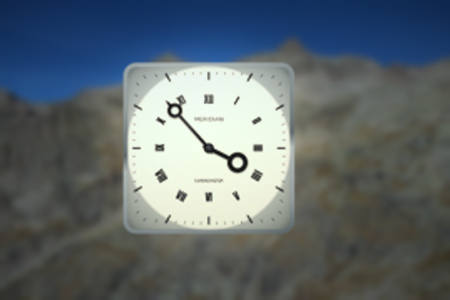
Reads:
h=3 m=53
